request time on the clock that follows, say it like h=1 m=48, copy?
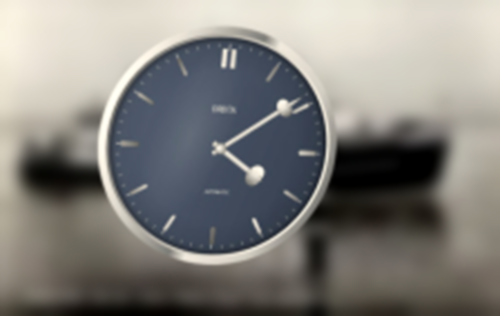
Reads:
h=4 m=9
